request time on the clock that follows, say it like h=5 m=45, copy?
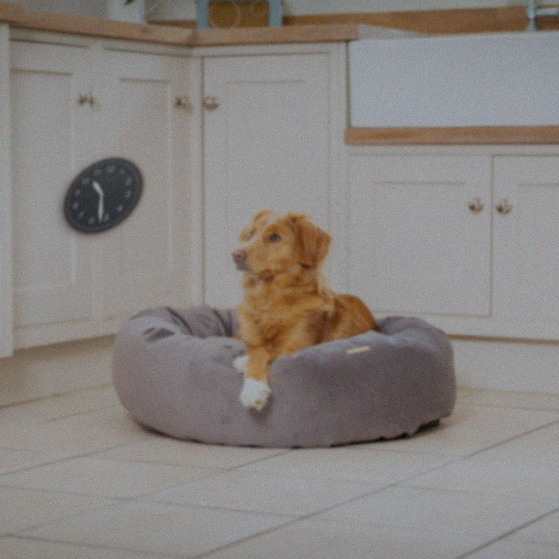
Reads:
h=10 m=27
